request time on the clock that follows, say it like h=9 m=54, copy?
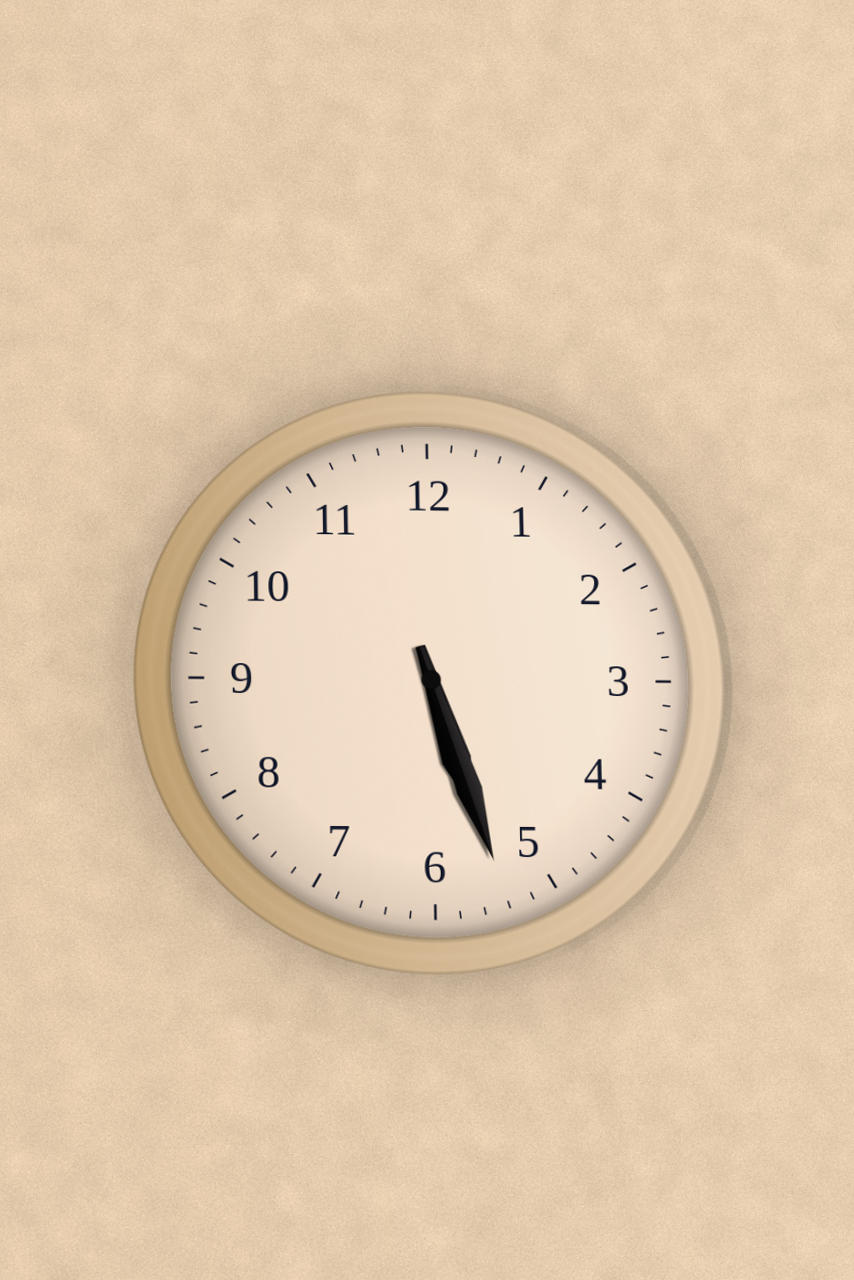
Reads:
h=5 m=27
